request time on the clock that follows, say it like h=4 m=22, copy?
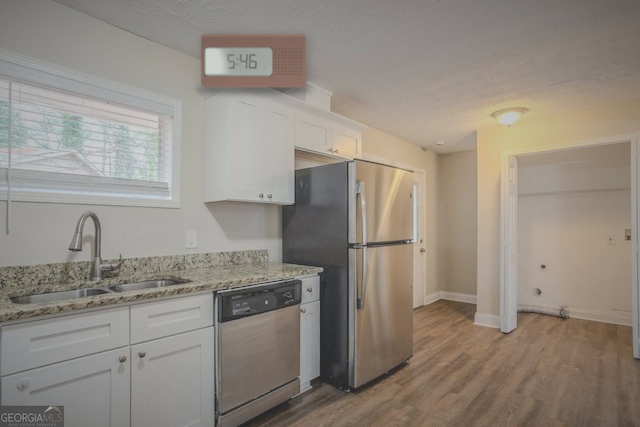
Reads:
h=5 m=46
